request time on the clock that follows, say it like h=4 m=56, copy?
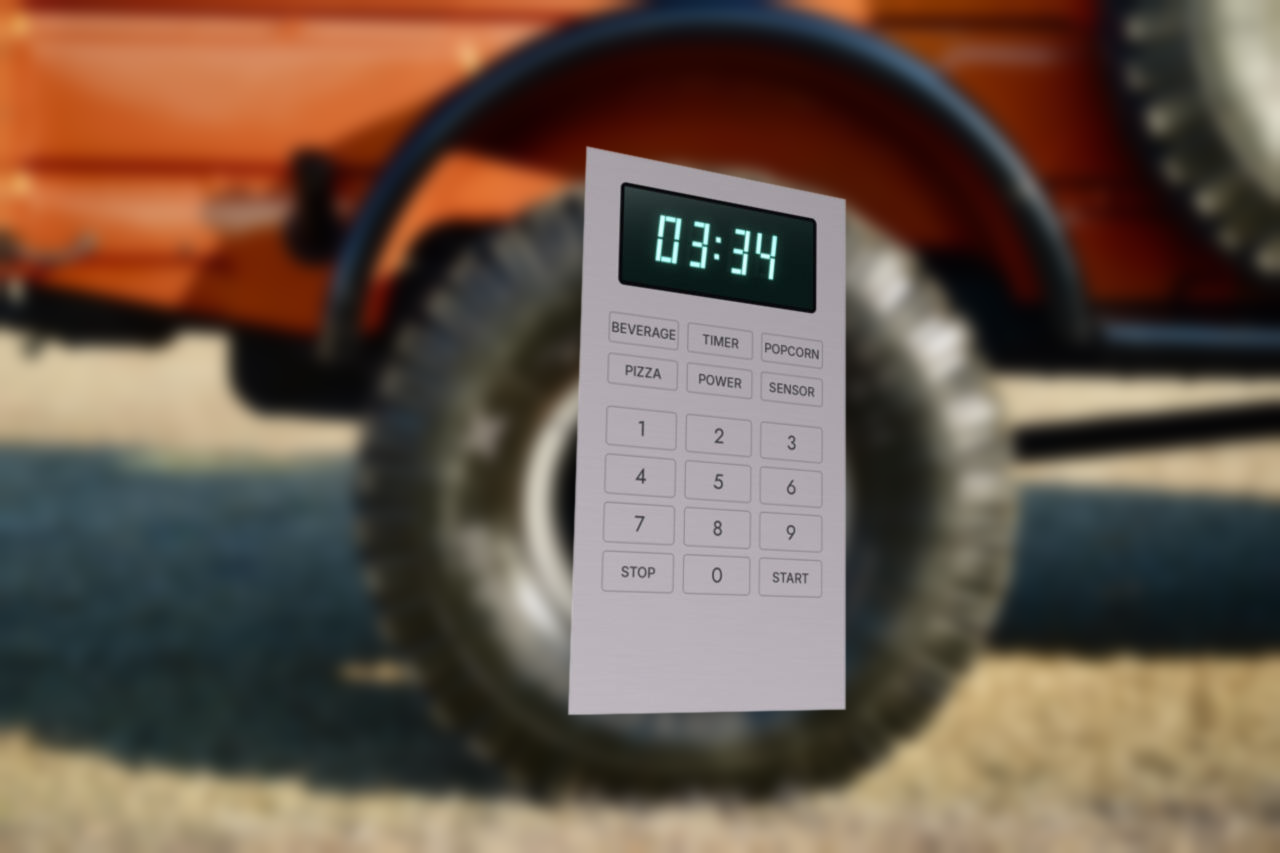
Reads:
h=3 m=34
